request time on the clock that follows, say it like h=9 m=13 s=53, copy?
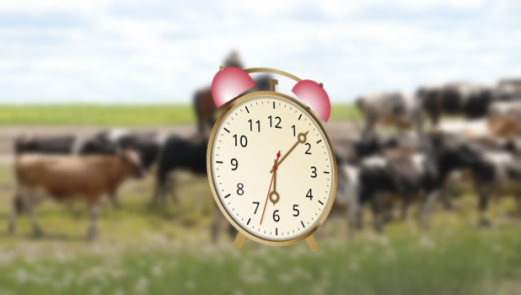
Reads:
h=6 m=7 s=33
